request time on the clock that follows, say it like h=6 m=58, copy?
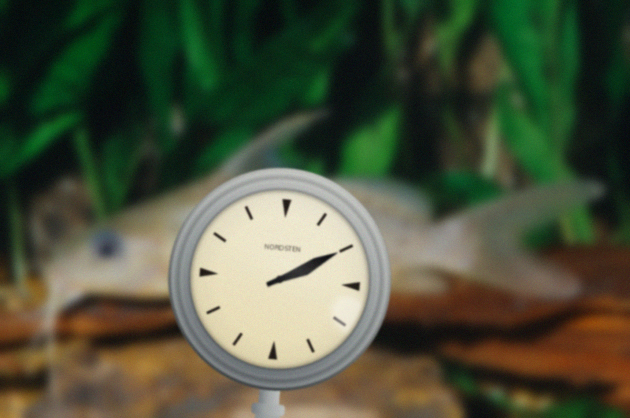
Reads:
h=2 m=10
